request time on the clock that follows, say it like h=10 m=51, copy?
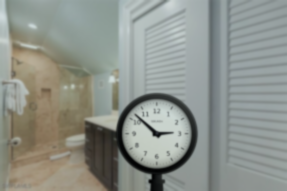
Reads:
h=2 m=52
